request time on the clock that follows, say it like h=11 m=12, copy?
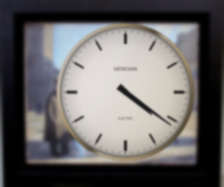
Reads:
h=4 m=21
